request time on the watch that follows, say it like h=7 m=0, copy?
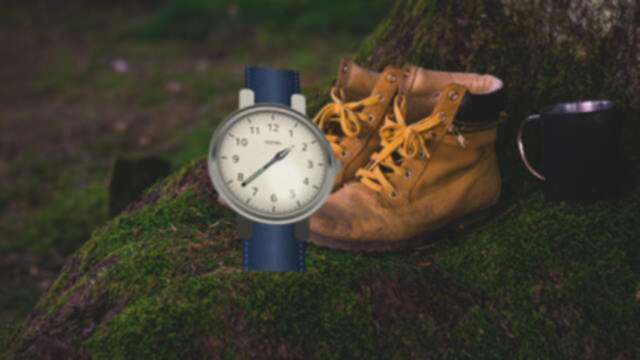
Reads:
h=1 m=38
